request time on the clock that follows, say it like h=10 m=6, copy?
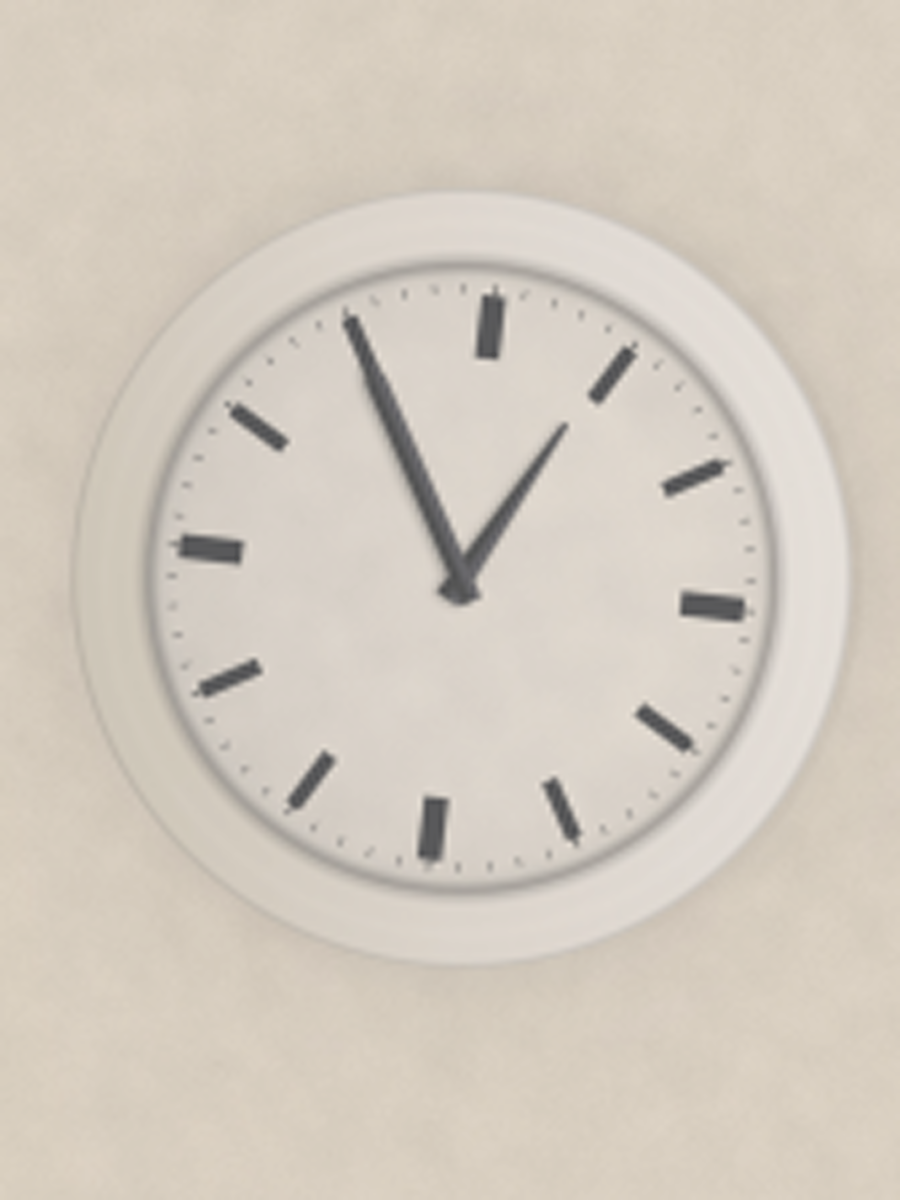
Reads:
h=12 m=55
